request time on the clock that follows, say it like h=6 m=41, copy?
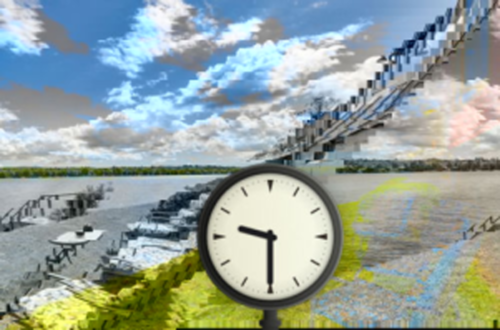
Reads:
h=9 m=30
